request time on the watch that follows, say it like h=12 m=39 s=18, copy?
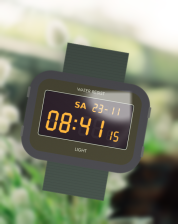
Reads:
h=8 m=41 s=15
